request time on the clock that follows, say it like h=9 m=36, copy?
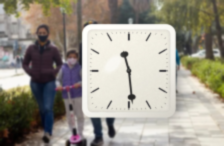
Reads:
h=11 m=29
